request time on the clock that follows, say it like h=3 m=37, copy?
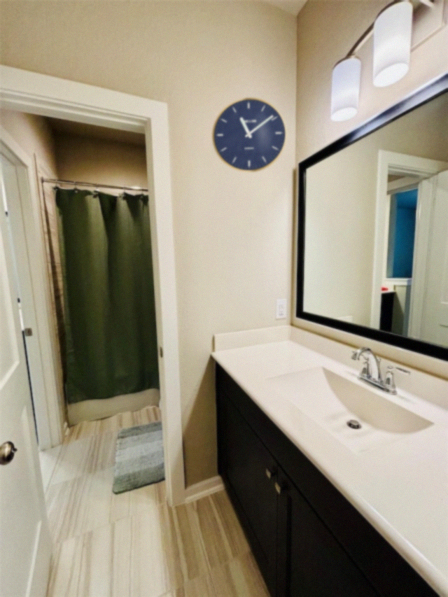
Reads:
h=11 m=9
